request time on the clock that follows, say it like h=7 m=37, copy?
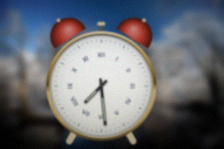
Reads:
h=7 m=29
